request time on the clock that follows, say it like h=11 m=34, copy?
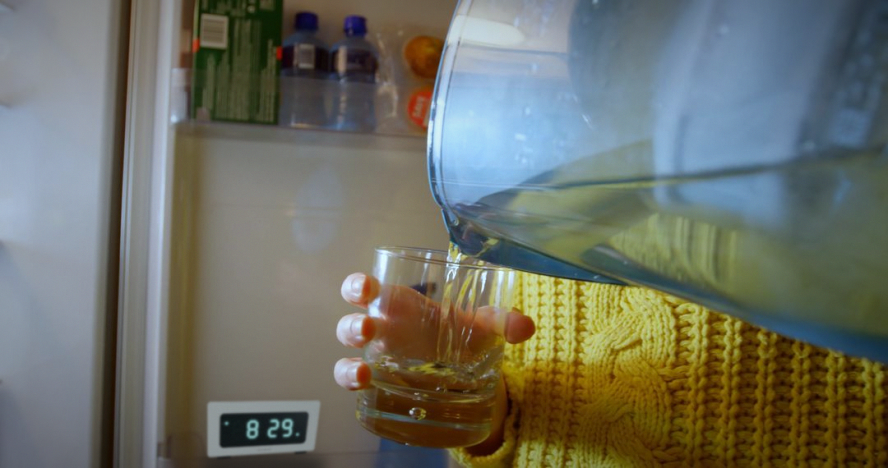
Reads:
h=8 m=29
